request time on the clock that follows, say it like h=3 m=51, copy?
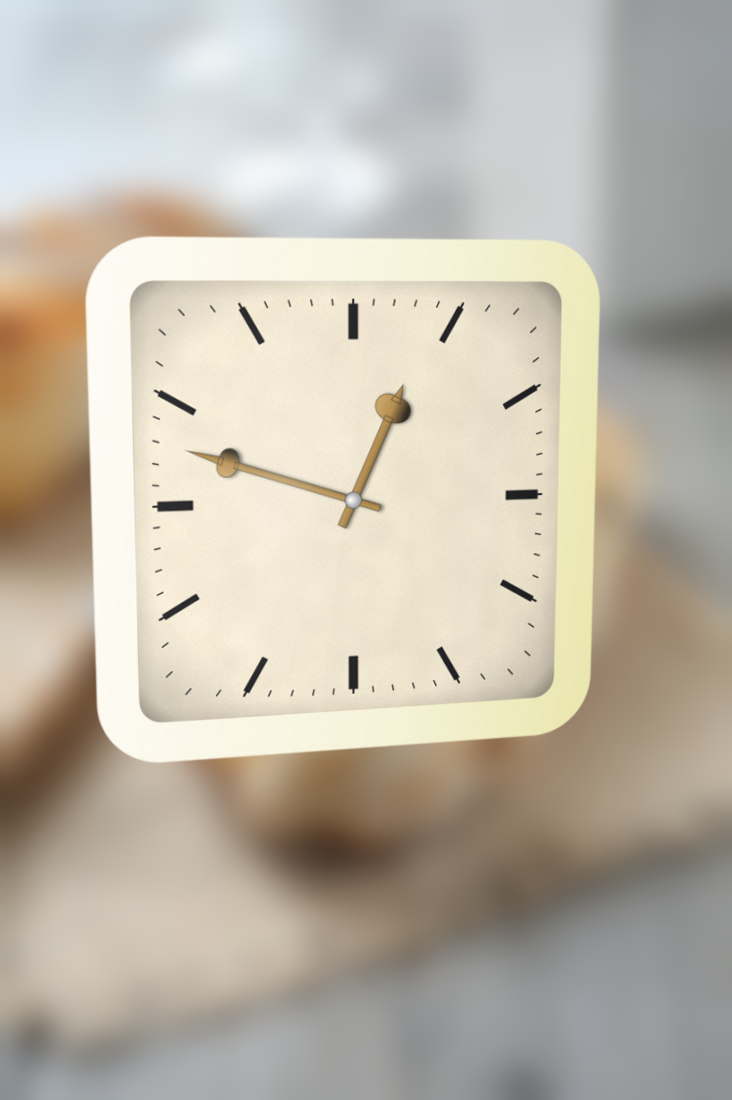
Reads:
h=12 m=48
